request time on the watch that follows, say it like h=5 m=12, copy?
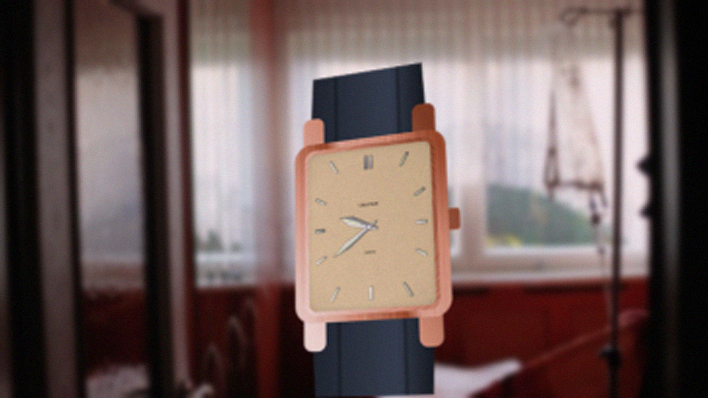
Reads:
h=9 m=39
